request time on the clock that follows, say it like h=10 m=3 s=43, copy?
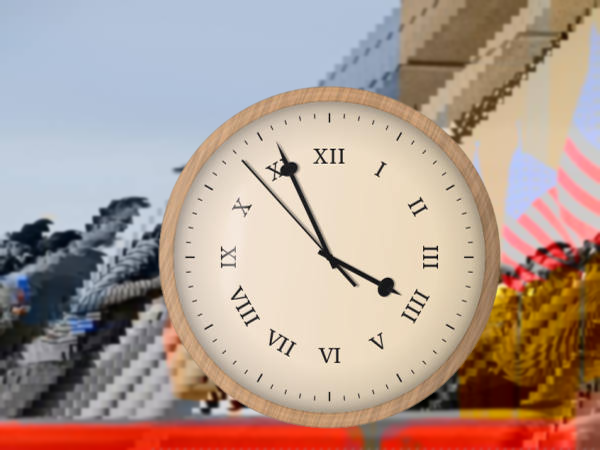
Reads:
h=3 m=55 s=53
